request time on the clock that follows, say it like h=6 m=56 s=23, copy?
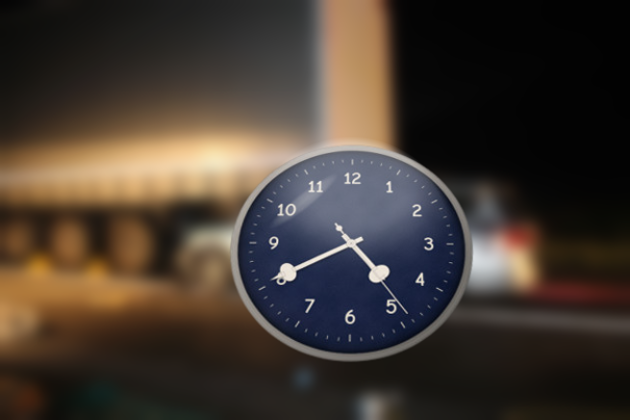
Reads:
h=4 m=40 s=24
